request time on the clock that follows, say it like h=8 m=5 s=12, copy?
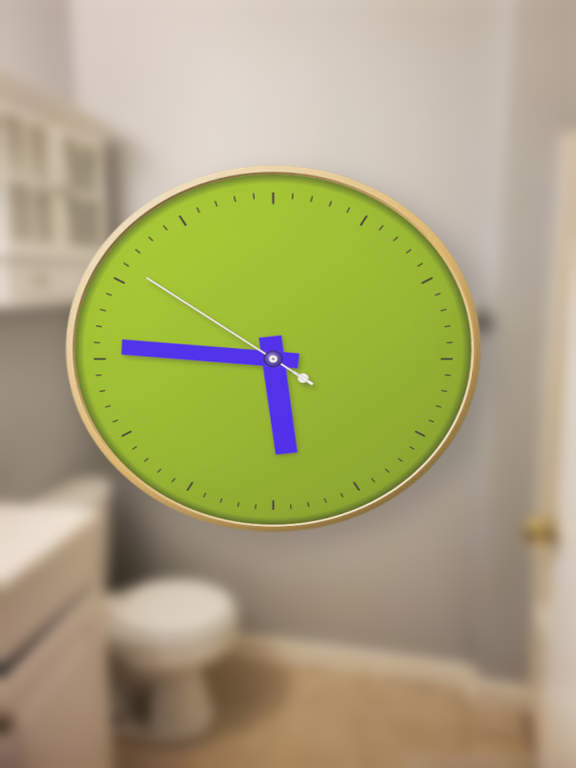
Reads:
h=5 m=45 s=51
